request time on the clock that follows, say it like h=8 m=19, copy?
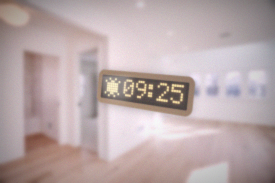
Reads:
h=9 m=25
